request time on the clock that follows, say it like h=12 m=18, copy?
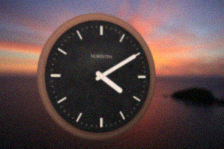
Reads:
h=4 m=10
